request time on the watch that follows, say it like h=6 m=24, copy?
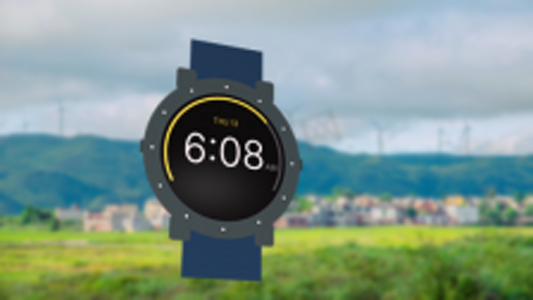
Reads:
h=6 m=8
